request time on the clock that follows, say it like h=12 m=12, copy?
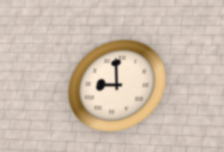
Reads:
h=8 m=58
